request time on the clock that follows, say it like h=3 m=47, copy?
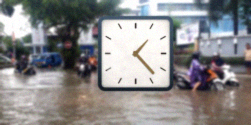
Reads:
h=1 m=23
